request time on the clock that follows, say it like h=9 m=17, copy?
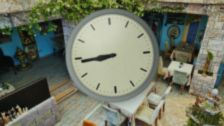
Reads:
h=8 m=44
